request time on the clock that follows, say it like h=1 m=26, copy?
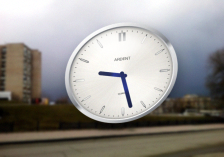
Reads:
h=9 m=28
